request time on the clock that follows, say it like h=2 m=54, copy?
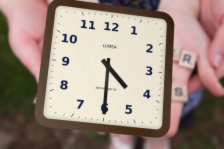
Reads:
h=4 m=30
